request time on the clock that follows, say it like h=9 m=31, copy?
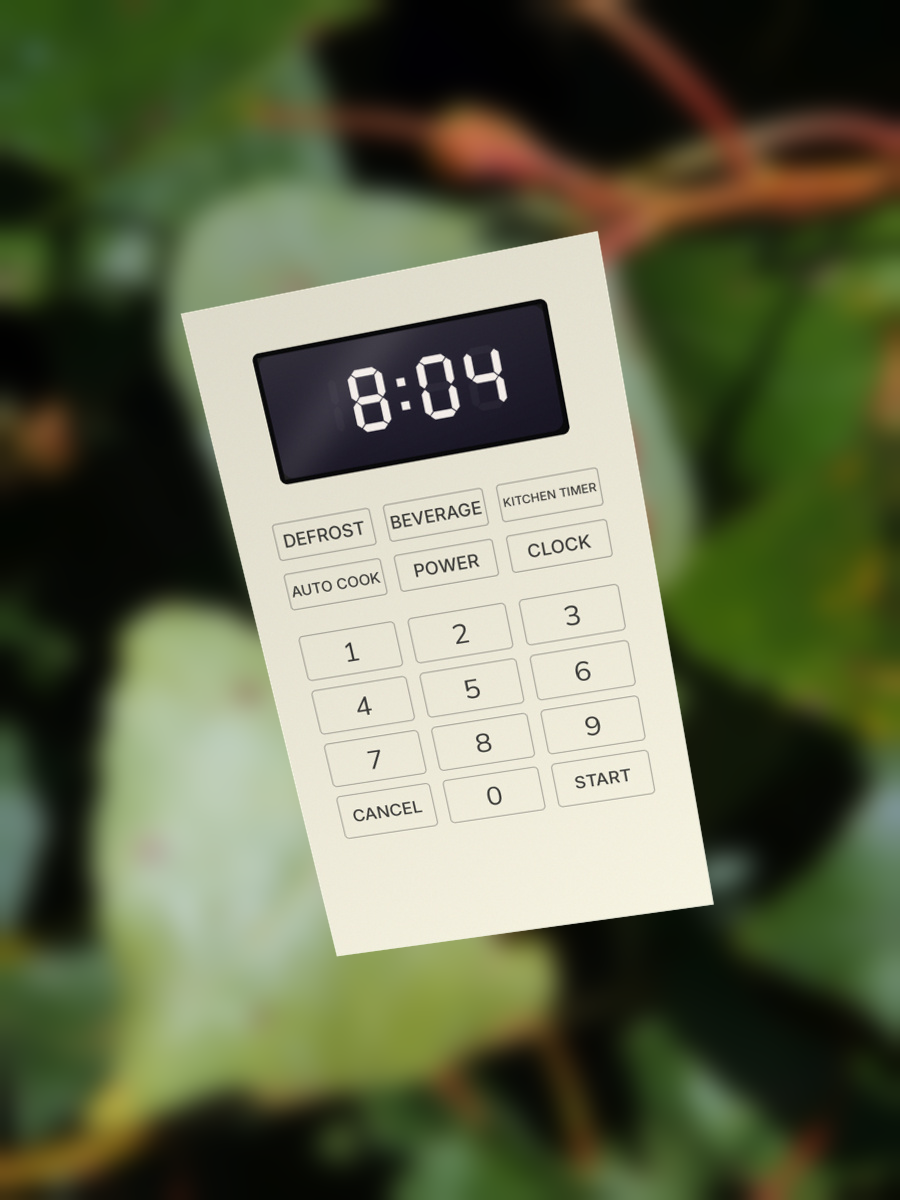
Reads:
h=8 m=4
